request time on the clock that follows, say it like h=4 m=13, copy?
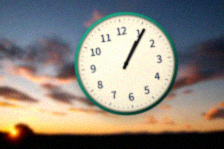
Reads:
h=1 m=6
